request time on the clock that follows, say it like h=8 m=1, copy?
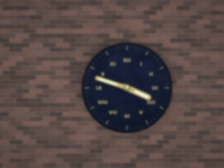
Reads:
h=3 m=48
